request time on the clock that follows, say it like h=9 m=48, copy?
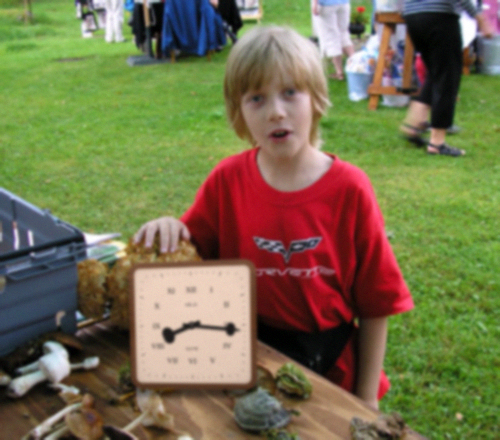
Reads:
h=8 m=16
